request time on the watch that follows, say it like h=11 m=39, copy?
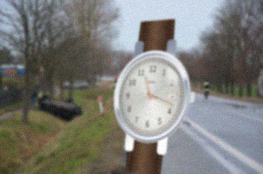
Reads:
h=11 m=18
